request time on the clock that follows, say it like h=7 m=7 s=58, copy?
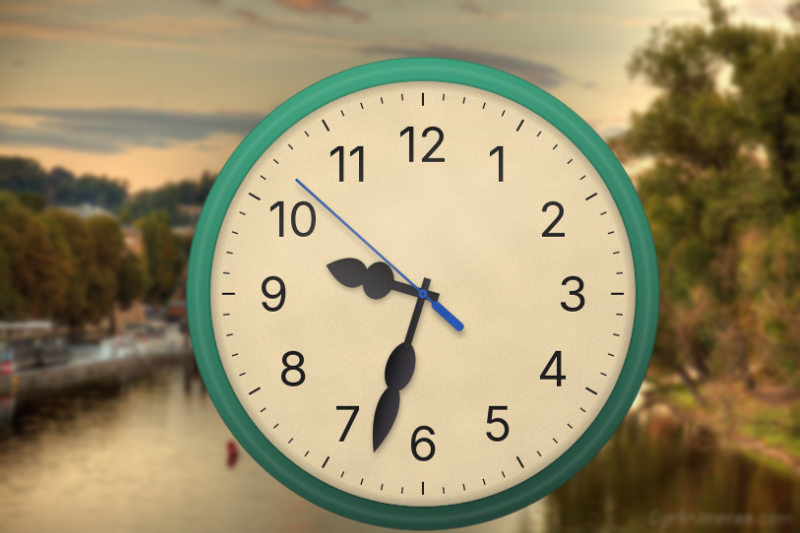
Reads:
h=9 m=32 s=52
